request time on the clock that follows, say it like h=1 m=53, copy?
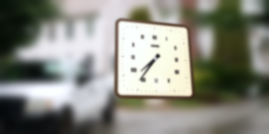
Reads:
h=7 m=36
